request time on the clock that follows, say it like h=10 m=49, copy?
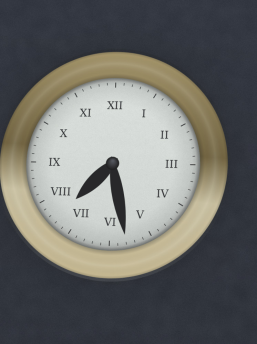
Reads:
h=7 m=28
